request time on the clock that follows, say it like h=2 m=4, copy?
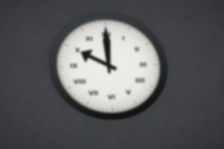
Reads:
h=10 m=0
